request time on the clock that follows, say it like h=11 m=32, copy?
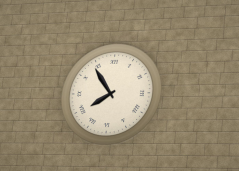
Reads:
h=7 m=54
